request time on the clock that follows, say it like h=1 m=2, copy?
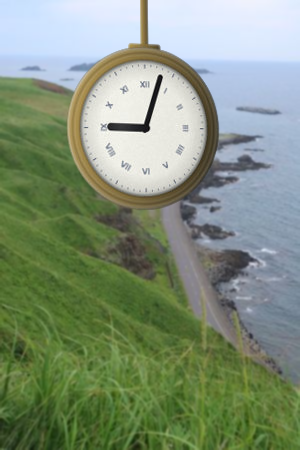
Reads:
h=9 m=3
